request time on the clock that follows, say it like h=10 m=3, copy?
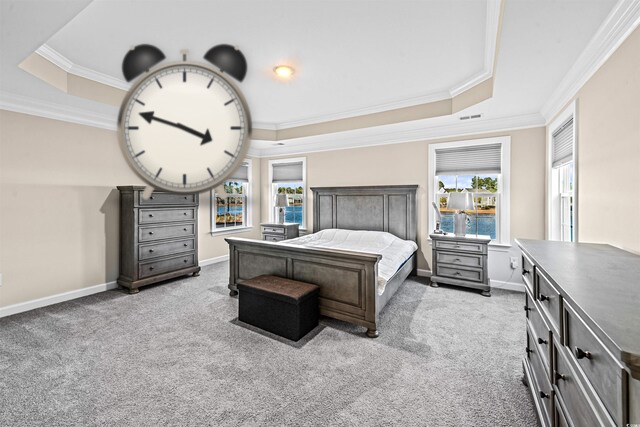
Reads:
h=3 m=48
